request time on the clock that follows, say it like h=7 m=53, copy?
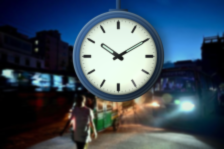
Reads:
h=10 m=10
